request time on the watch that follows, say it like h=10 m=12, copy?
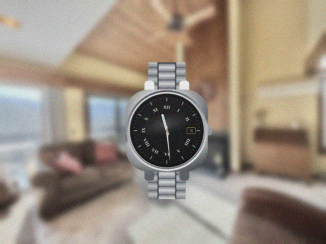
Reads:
h=11 m=29
